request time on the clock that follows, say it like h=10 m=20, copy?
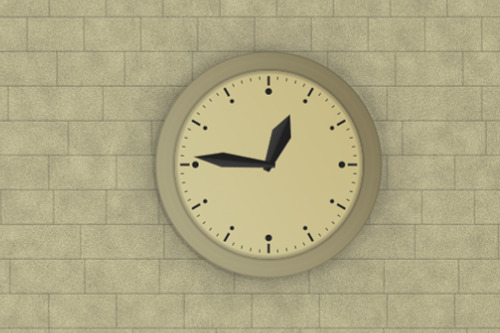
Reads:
h=12 m=46
